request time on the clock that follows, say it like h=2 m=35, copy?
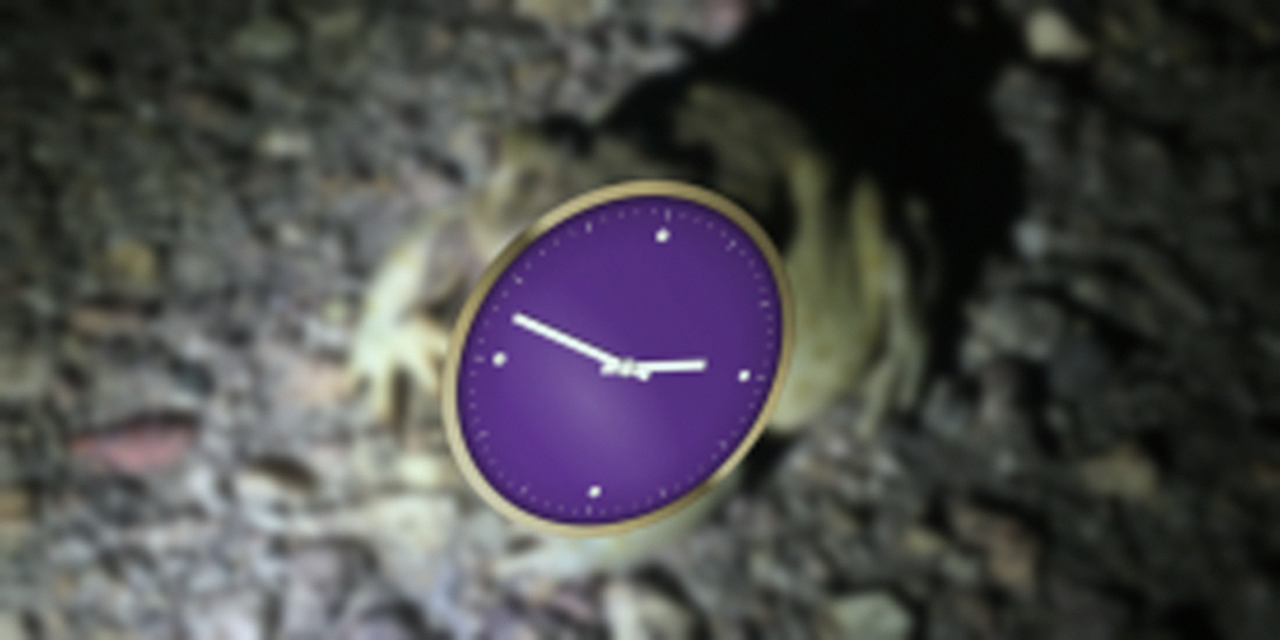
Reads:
h=2 m=48
